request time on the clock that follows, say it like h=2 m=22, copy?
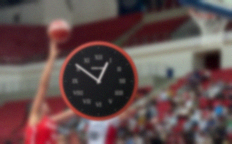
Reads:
h=12 m=51
